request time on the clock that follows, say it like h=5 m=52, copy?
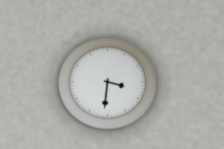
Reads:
h=3 m=31
